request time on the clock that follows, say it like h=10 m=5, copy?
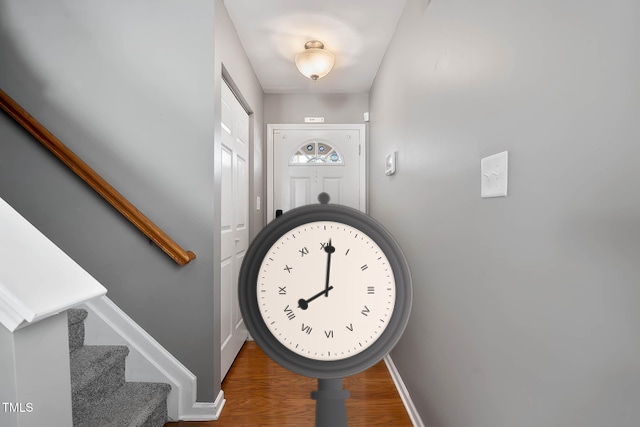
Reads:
h=8 m=1
